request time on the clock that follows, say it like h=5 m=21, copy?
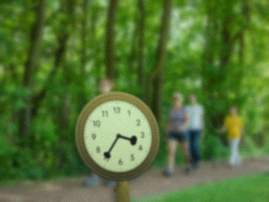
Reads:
h=3 m=36
